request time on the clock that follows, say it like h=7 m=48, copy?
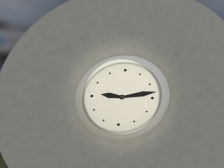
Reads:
h=9 m=13
